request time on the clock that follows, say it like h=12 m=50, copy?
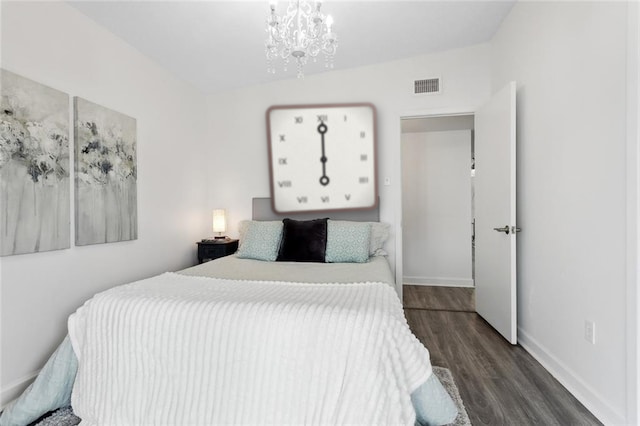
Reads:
h=6 m=0
